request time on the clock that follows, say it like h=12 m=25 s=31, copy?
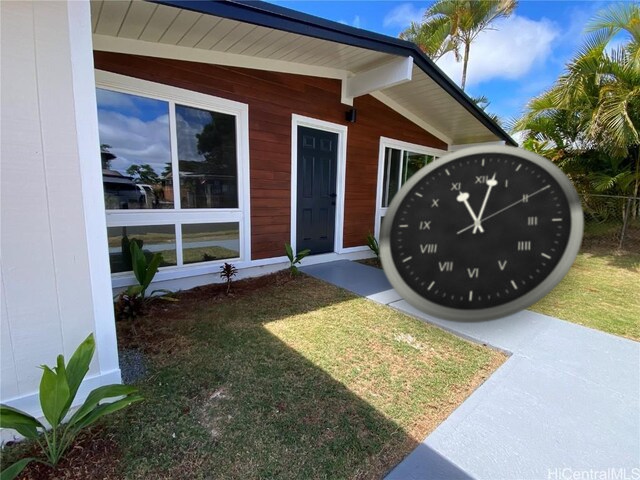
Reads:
h=11 m=2 s=10
